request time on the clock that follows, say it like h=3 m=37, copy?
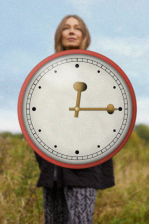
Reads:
h=12 m=15
